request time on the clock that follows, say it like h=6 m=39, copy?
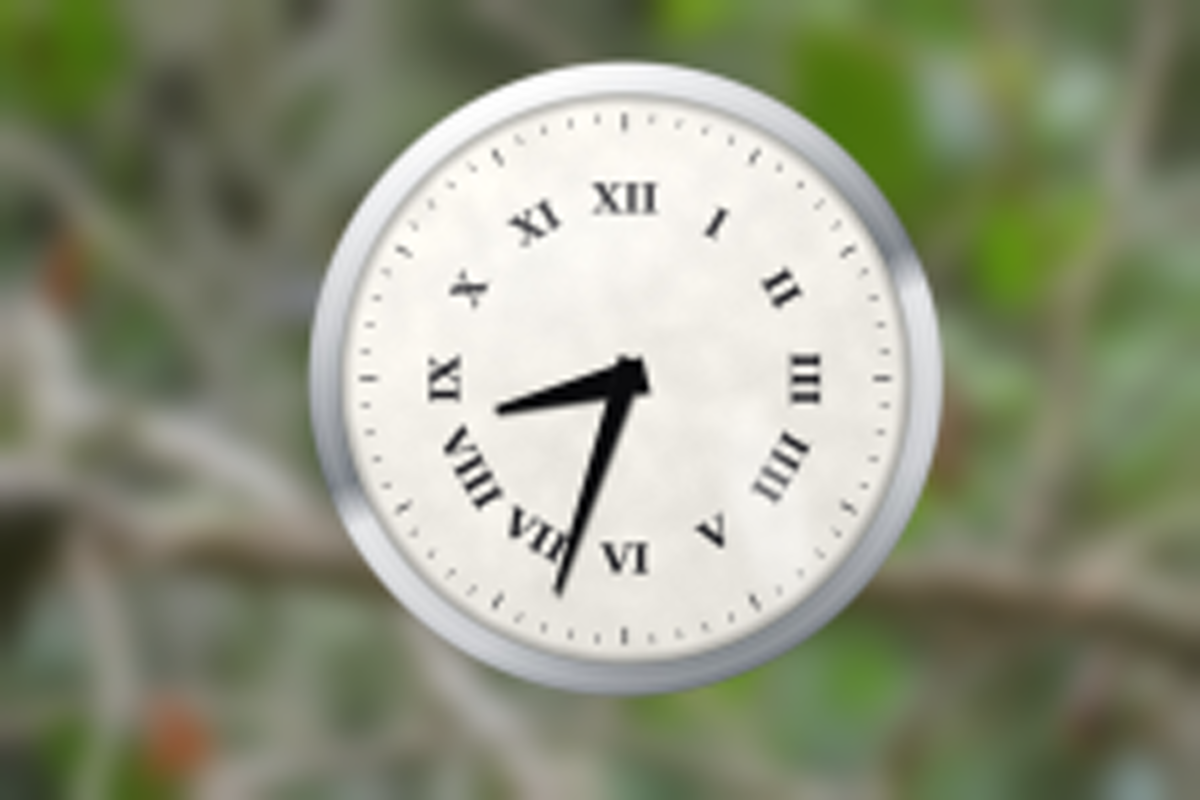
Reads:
h=8 m=33
